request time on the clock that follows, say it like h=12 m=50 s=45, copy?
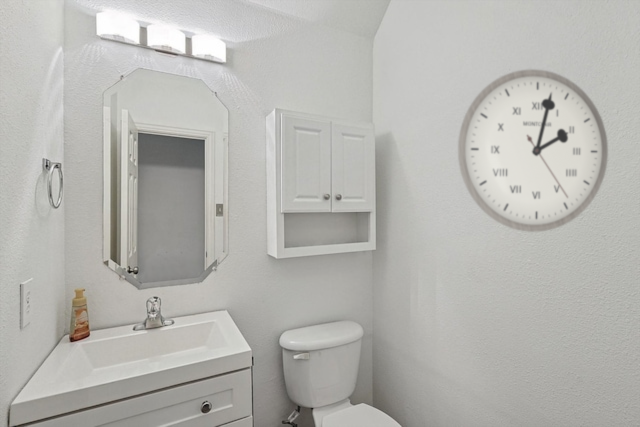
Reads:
h=2 m=2 s=24
